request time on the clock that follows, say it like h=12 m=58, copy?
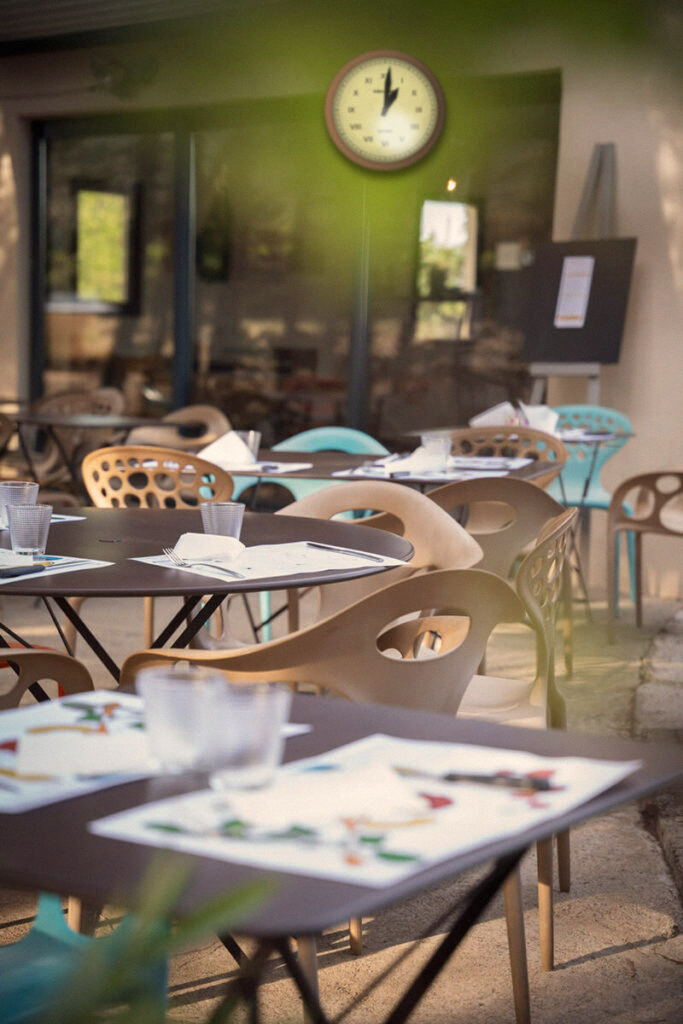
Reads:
h=1 m=1
